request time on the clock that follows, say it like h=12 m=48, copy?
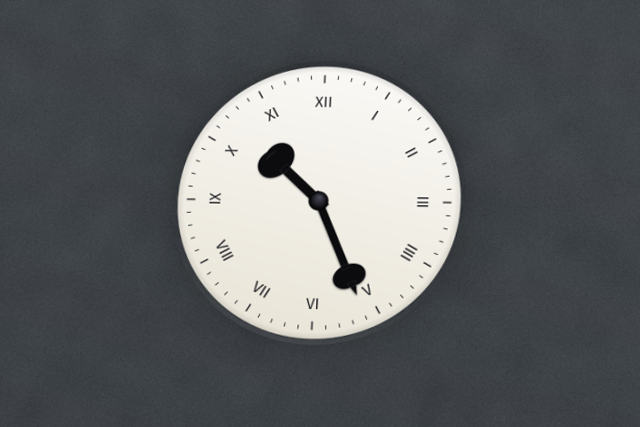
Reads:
h=10 m=26
